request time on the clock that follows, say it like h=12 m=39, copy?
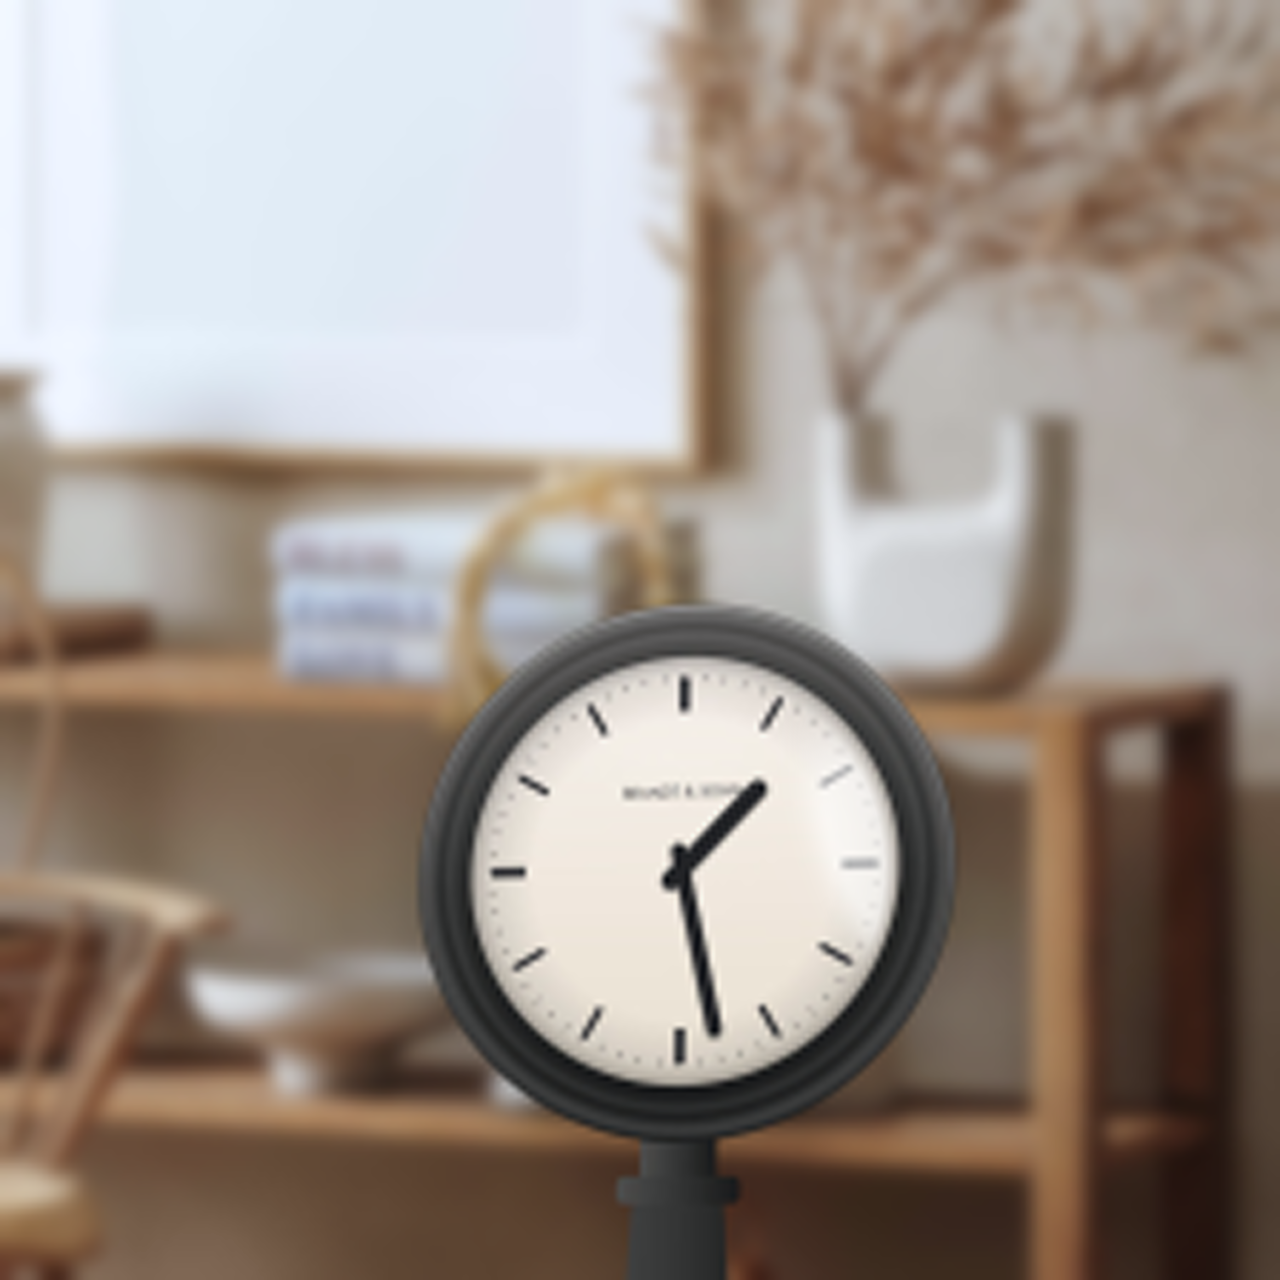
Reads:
h=1 m=28
